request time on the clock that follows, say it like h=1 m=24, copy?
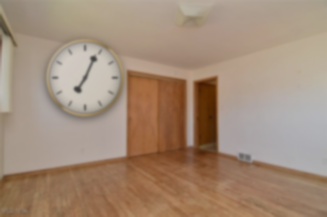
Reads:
h=7 m=4
